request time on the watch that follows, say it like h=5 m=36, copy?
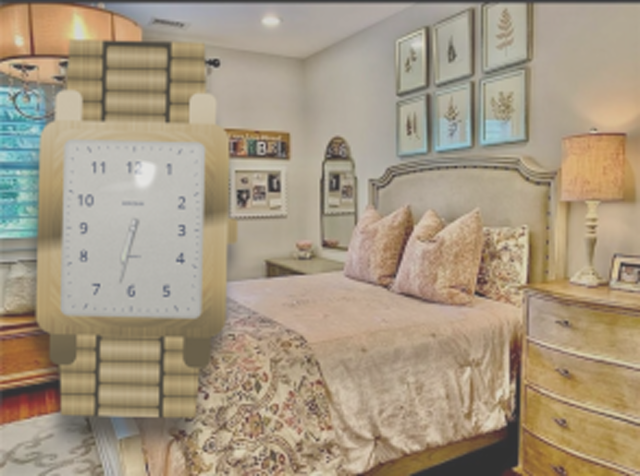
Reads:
h=6 m=32
